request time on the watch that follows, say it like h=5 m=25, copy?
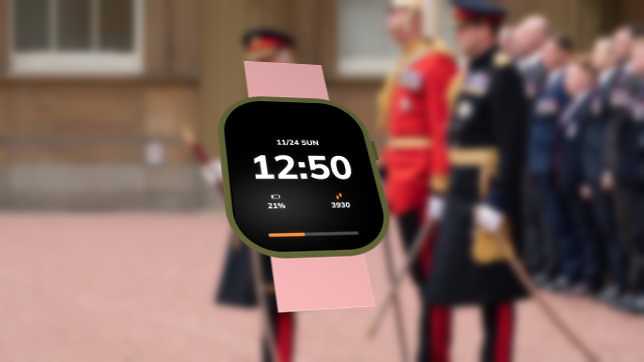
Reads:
h=12 m=50
